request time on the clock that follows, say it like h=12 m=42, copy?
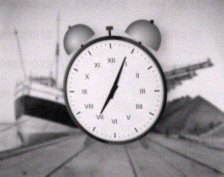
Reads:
h=7 m=4
